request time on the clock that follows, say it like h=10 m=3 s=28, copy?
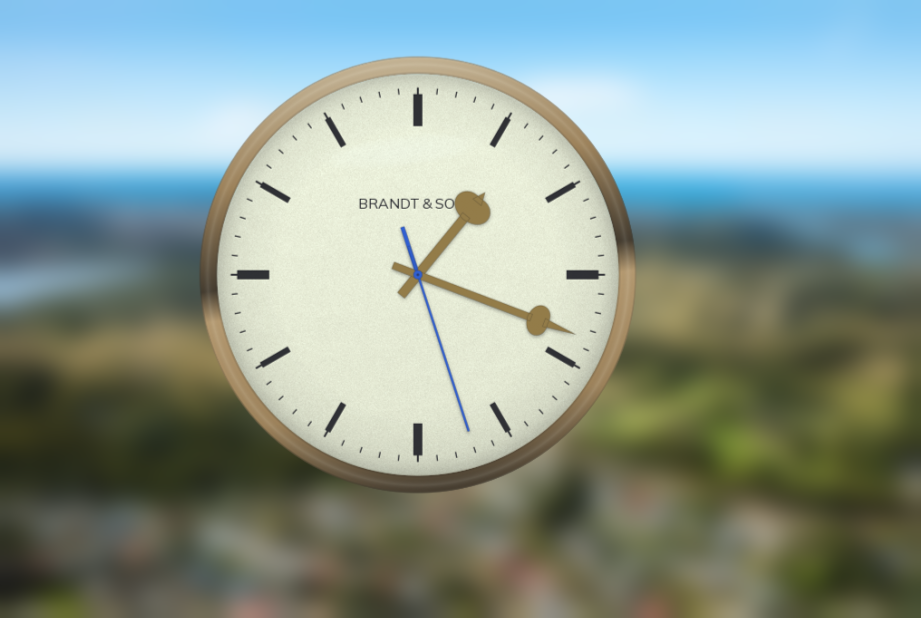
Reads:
h=1 m=18 s=27
